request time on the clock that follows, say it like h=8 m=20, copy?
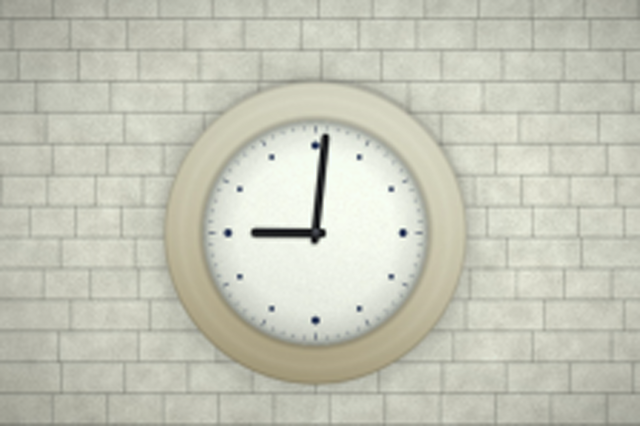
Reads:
h=9 m=1
